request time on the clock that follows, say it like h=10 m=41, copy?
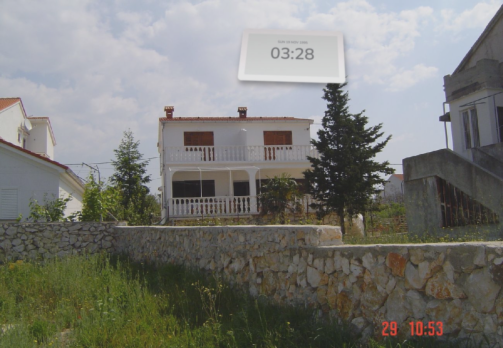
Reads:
h=3 m=28
